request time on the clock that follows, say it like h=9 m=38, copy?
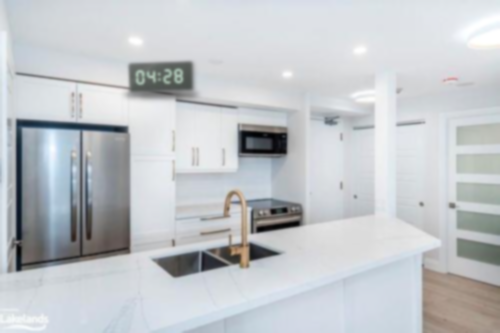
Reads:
h=4 m=28
